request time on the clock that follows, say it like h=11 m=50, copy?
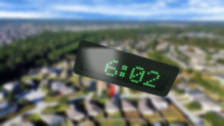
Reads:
h=6 m=2
